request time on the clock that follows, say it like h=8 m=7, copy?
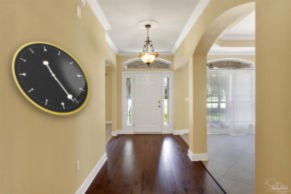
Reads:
h=11 m=26
